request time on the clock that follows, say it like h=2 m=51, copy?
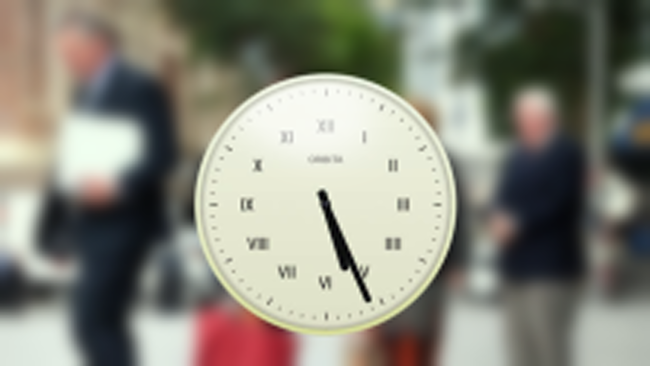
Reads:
h=5 m=26
